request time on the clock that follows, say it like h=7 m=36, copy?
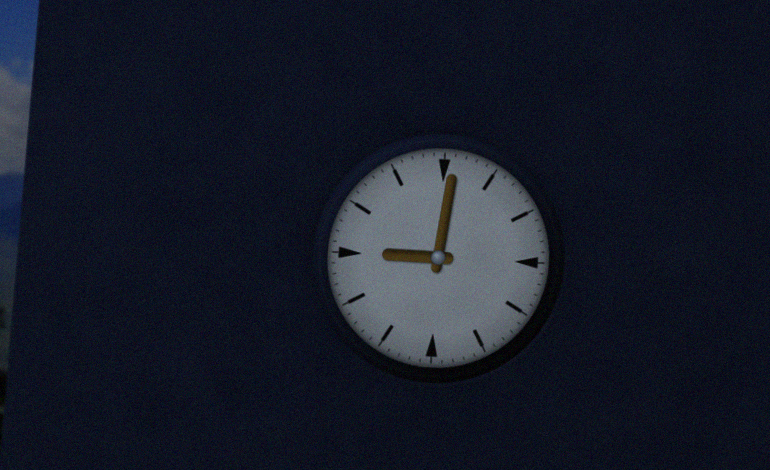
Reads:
h=9 m=1
